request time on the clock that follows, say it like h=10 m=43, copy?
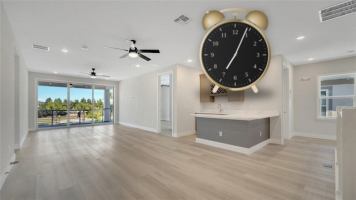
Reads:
h=7 m=4
